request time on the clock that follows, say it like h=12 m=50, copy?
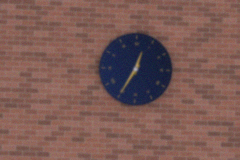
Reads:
h=12 m=35
